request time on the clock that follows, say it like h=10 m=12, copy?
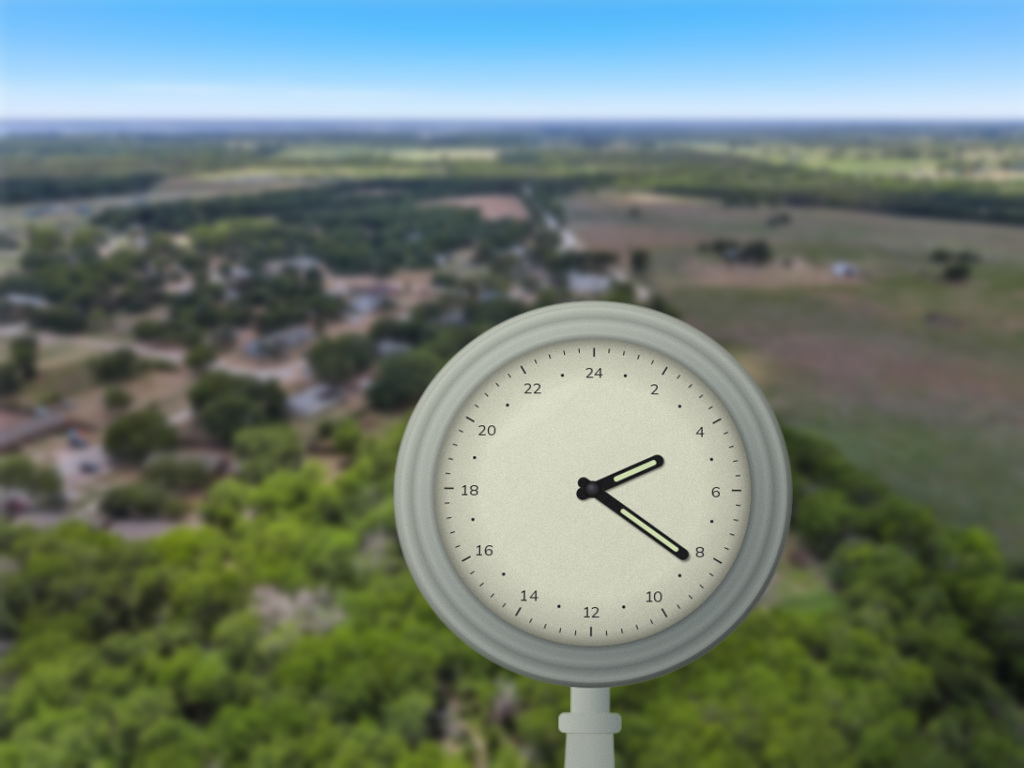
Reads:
h=4 m=21
